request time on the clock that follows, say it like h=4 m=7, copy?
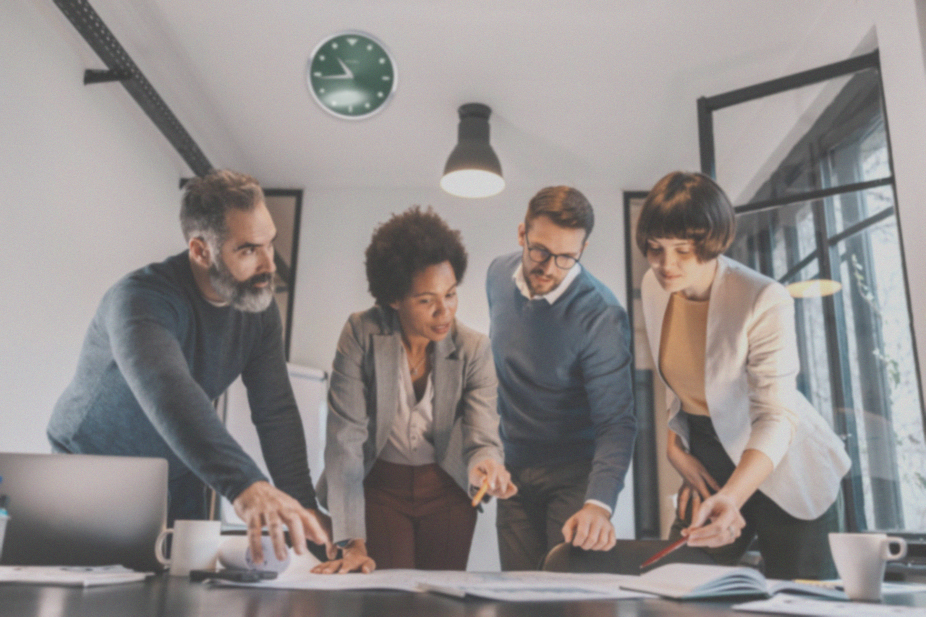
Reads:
h=10 m=44
